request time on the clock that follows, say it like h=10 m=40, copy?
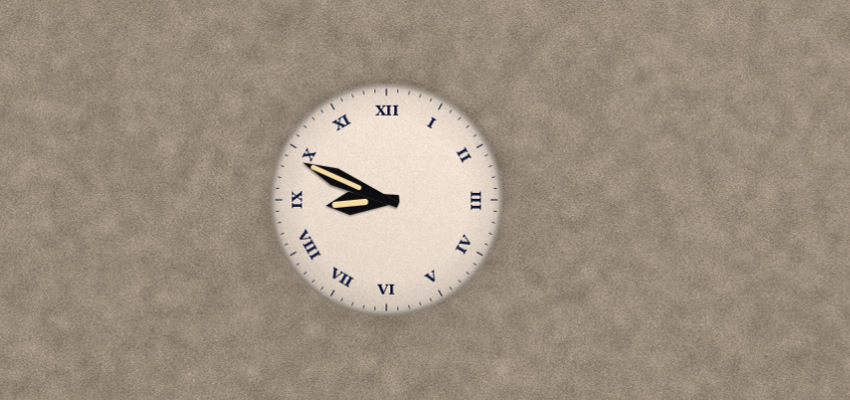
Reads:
h=8 m=49
